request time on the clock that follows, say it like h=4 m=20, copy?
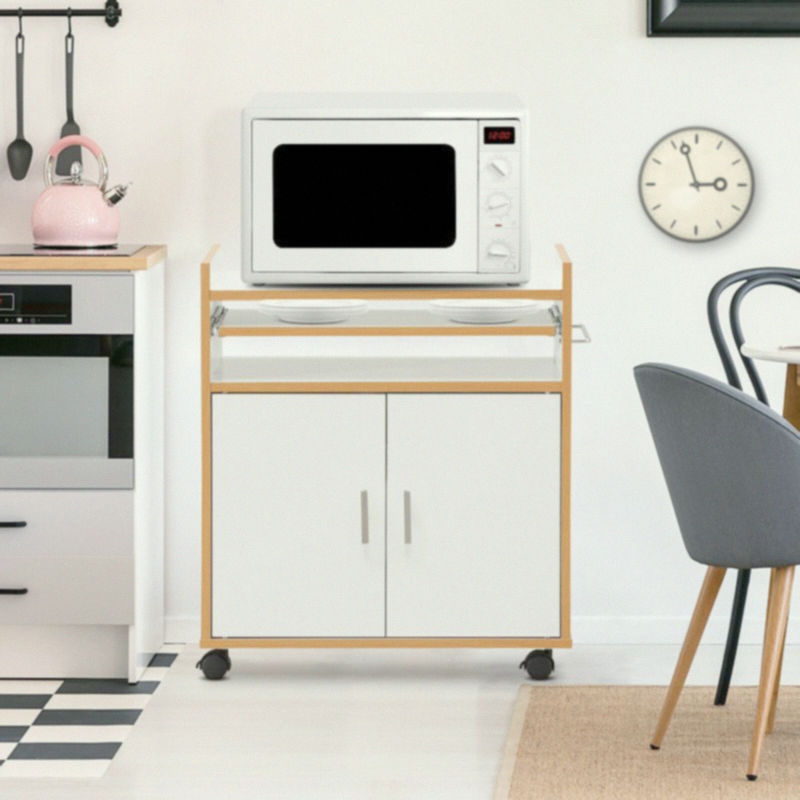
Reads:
h=2 m=57
